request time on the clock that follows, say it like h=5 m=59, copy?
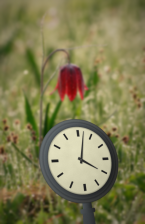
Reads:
h=4 m=2
